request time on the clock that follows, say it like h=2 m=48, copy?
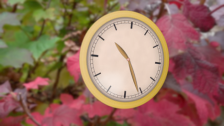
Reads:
h=10 m=26
